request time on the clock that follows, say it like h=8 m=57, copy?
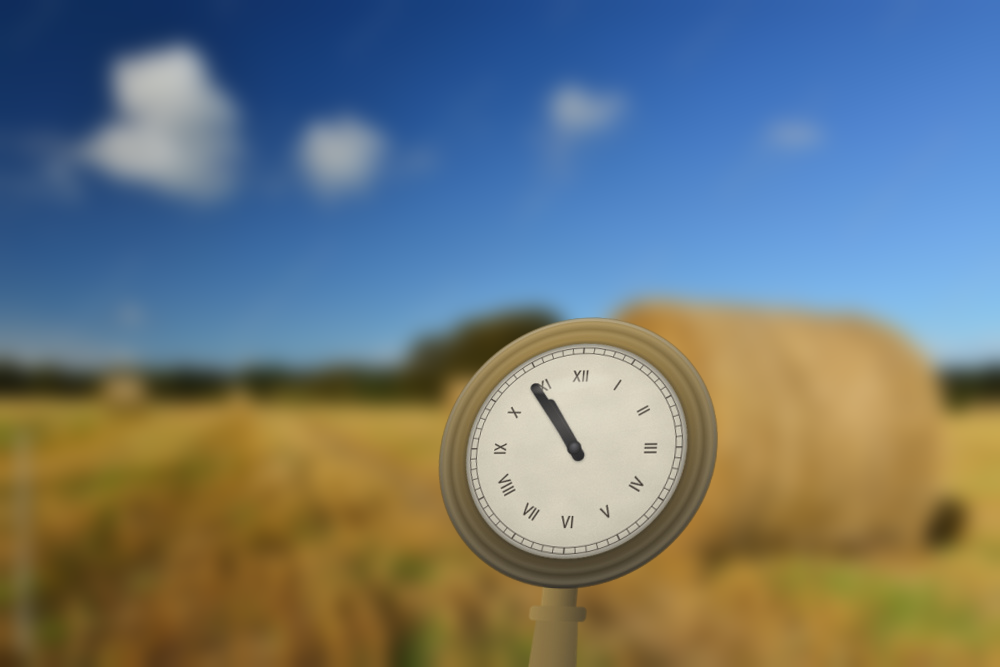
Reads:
h=10 m=54
